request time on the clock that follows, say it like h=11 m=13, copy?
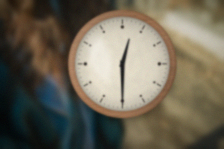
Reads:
h=12 m=30
